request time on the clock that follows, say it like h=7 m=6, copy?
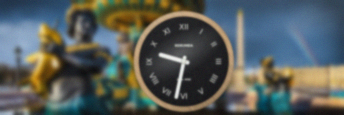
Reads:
h=9 m=32
